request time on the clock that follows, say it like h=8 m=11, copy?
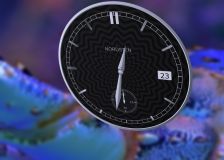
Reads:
h=12 m=32
